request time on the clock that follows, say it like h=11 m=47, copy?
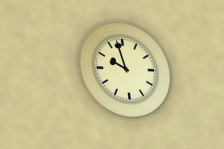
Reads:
h=9 m=58
